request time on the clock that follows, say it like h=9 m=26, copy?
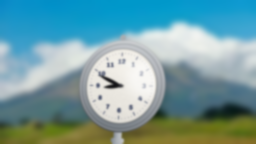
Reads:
h=8 m=49
